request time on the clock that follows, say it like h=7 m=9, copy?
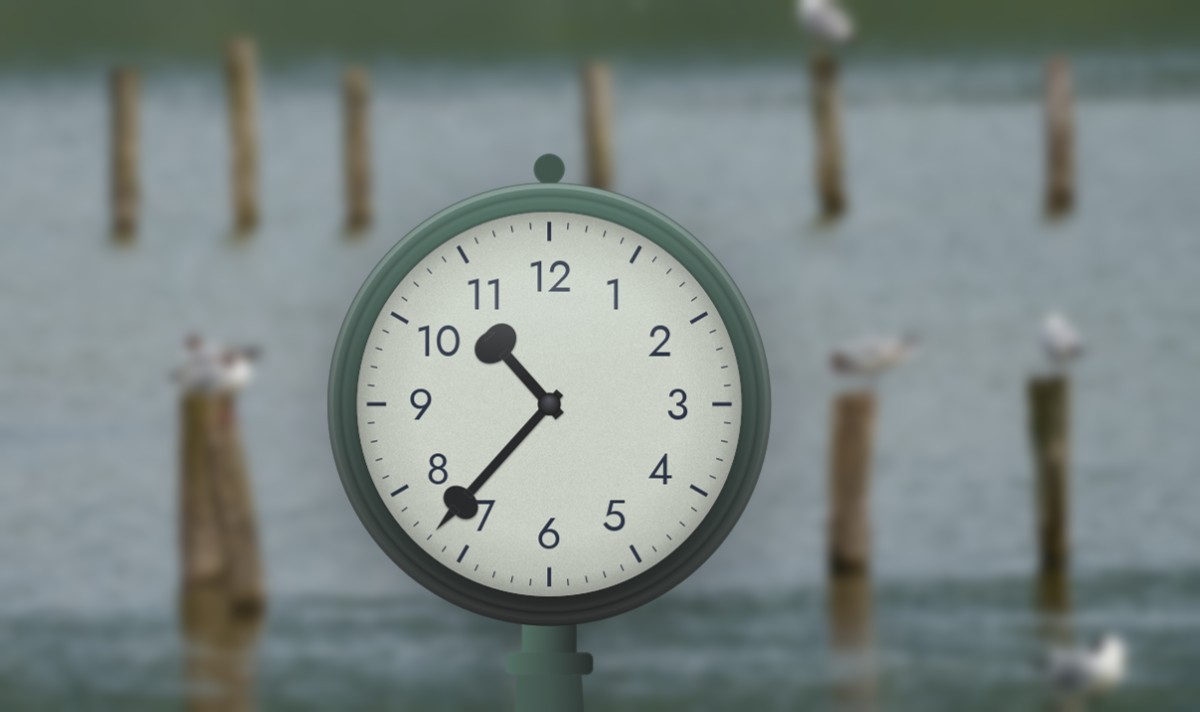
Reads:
h=10 m=37
